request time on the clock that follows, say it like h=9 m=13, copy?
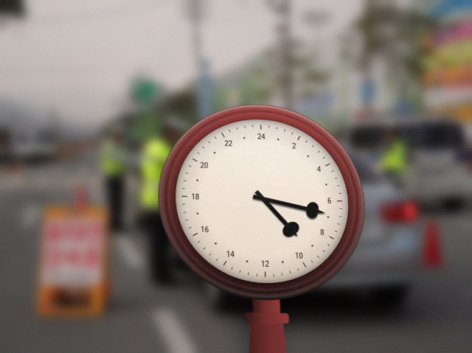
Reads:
h=9 m=17
